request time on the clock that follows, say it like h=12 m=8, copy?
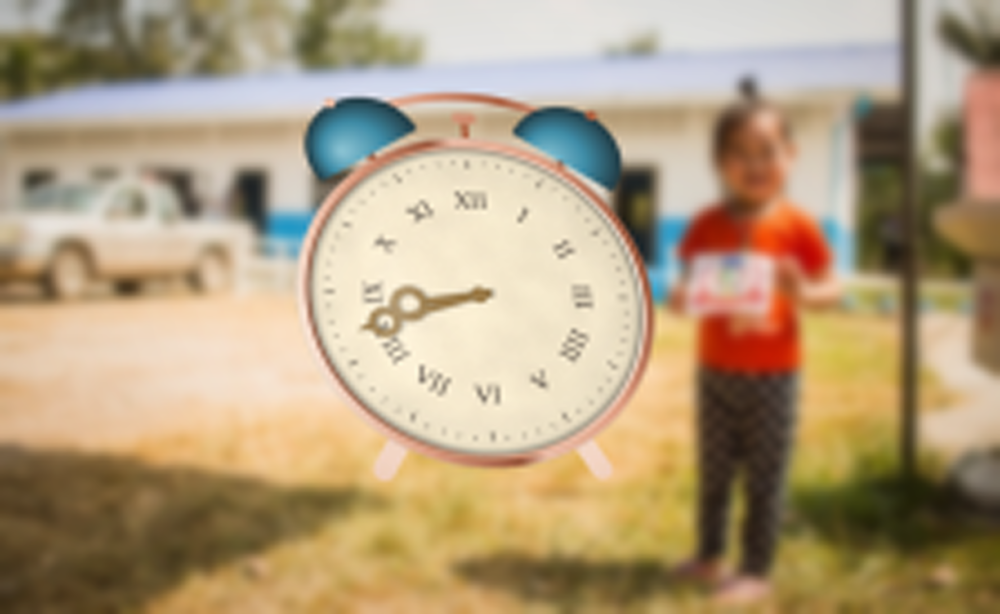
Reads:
h=8 m=42
